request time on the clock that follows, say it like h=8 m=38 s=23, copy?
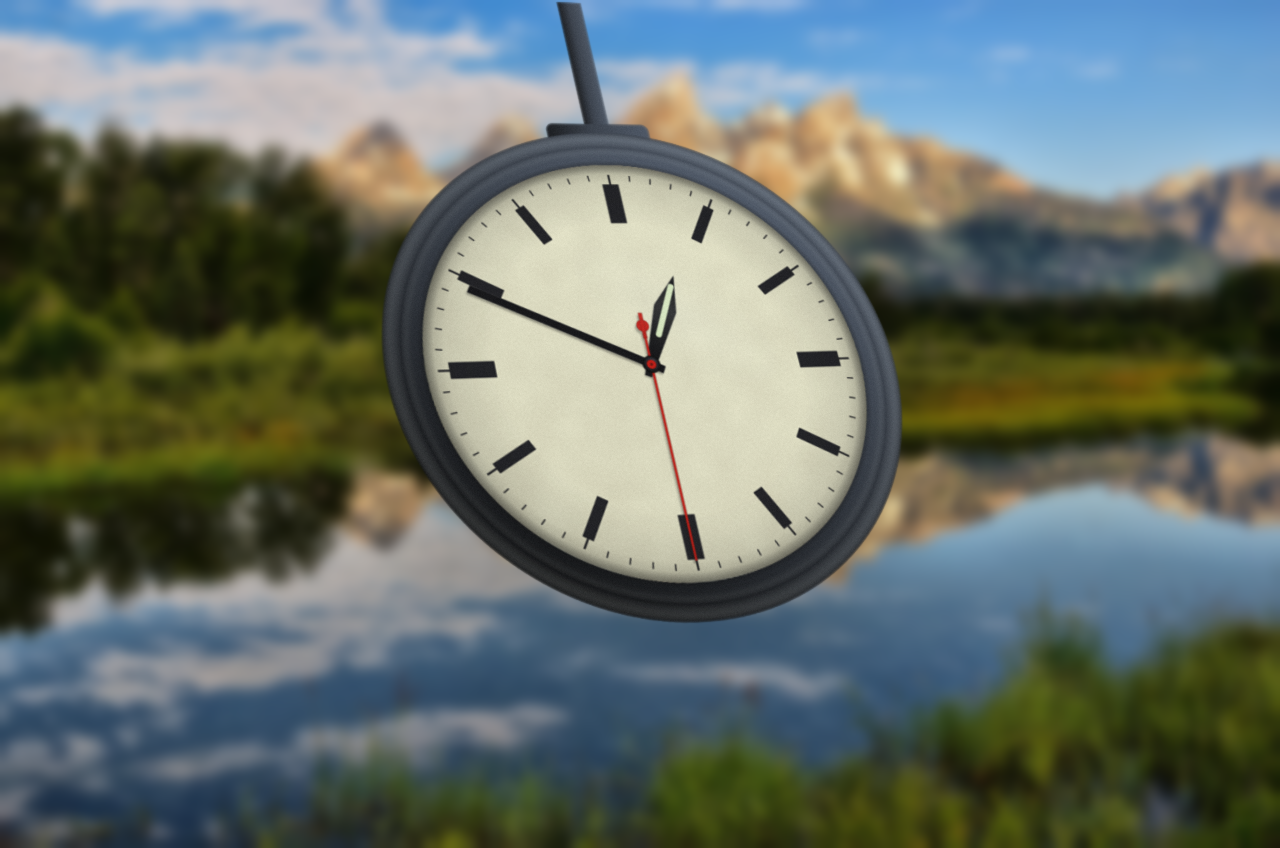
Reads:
h=12 m=49 s=30
